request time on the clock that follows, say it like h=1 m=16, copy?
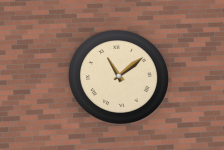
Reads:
h=11 m=9
